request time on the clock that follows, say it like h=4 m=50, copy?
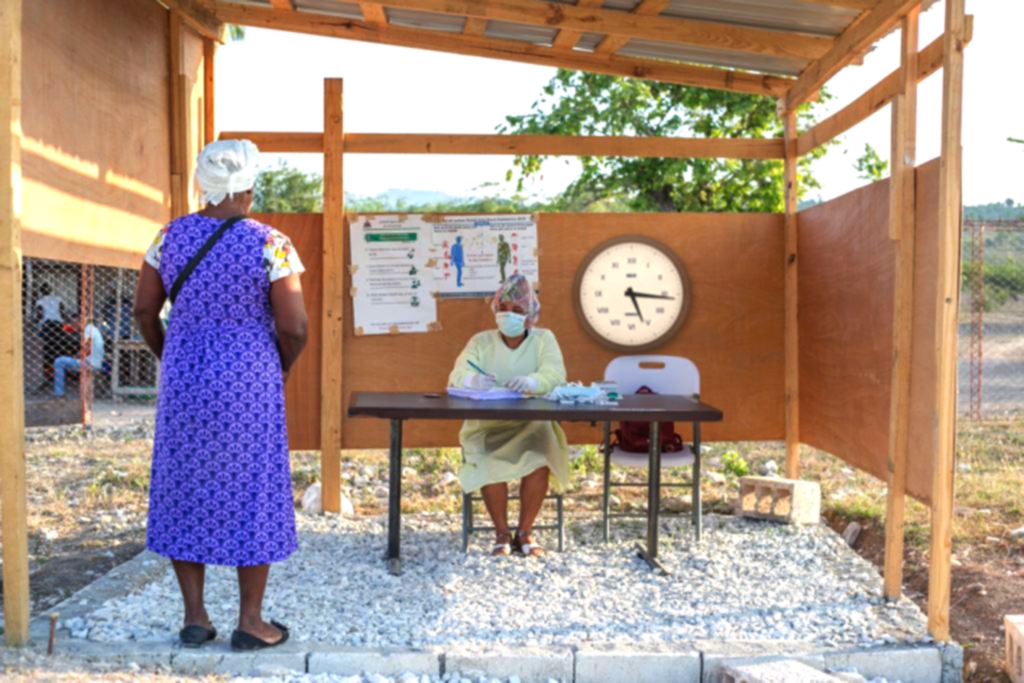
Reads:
h=5 m=16
